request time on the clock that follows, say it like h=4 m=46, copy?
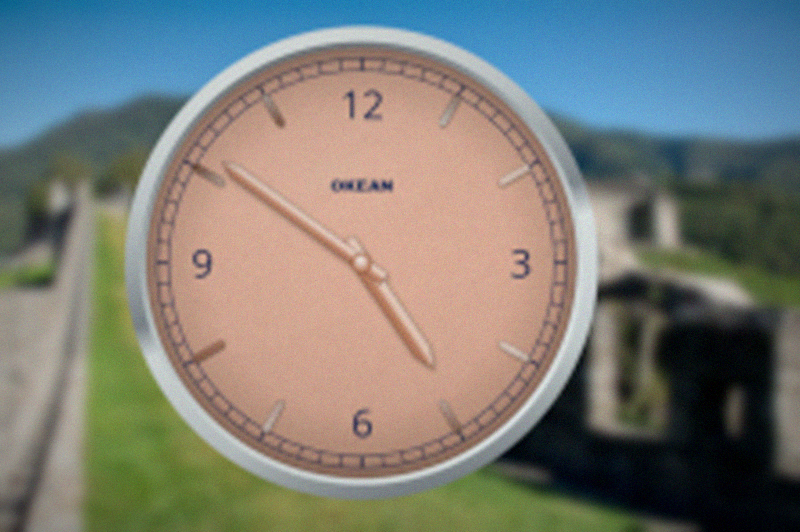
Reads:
h=4 m=51
